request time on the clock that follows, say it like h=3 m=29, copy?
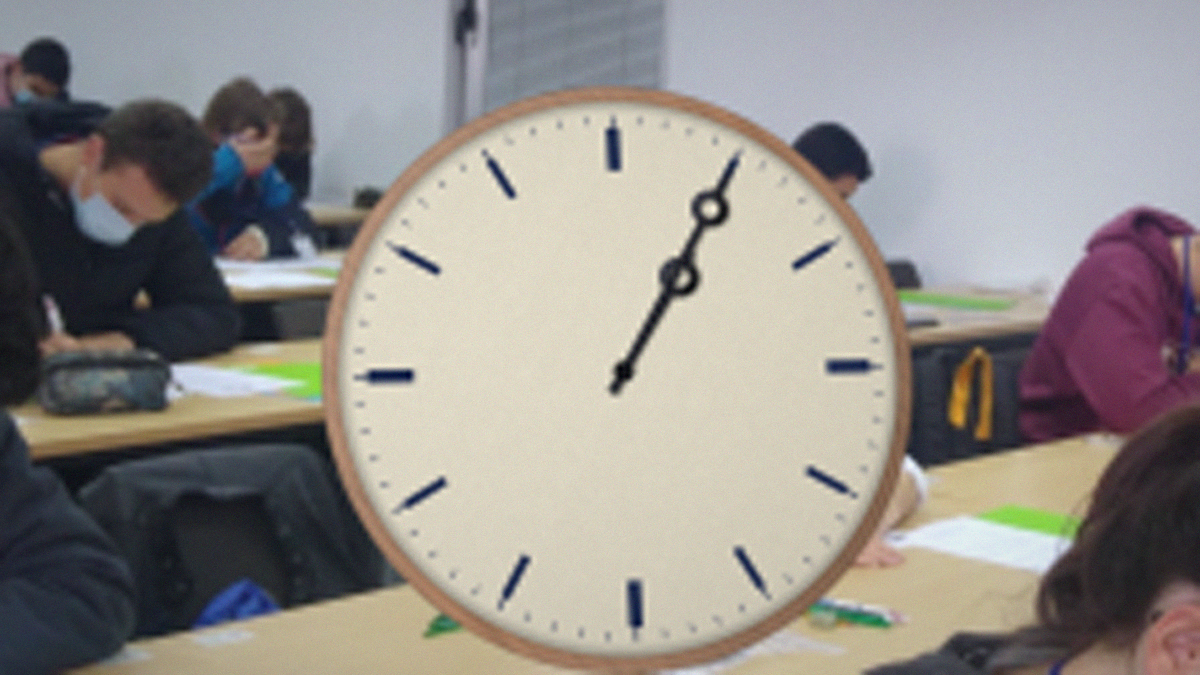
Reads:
h=1 m=5
